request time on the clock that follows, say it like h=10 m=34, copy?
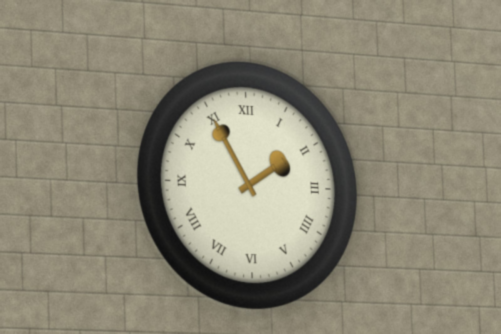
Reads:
h=1 m=55
